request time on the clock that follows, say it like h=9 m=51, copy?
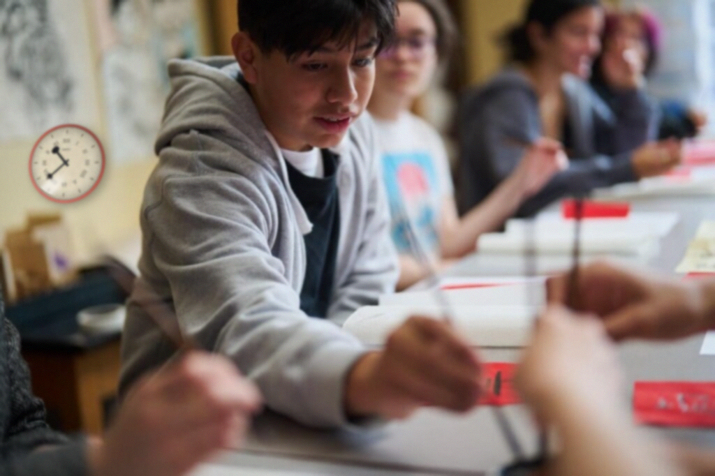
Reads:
h=10 m=38
